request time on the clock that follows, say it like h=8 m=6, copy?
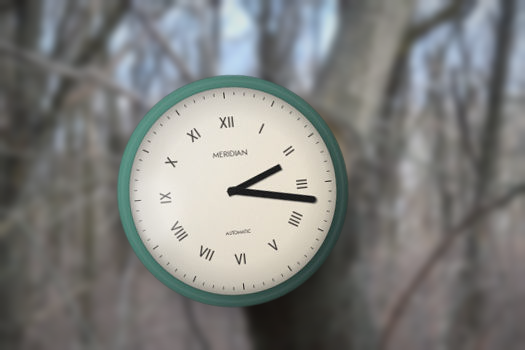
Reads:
h=2 m=17
